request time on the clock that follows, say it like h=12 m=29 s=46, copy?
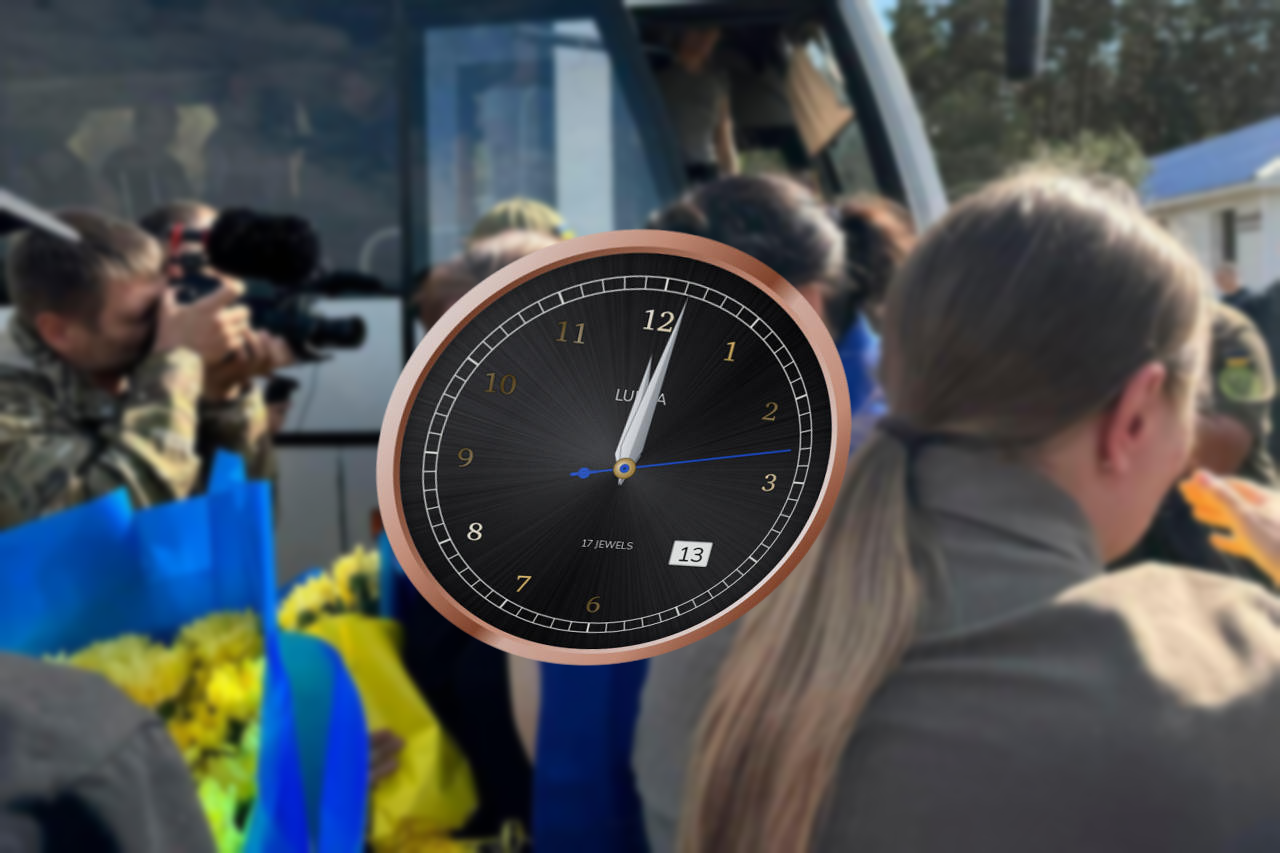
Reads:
h=12 m=1 s=13
